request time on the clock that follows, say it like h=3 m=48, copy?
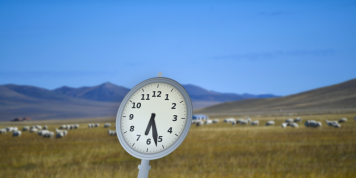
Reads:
h=6 m=27
